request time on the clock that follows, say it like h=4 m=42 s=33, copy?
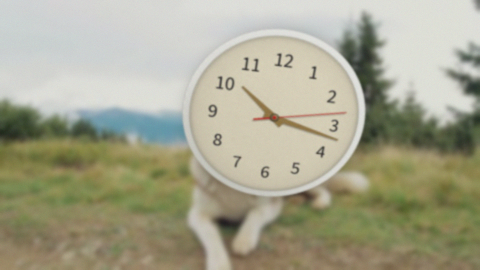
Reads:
h=10 m=17 s=13
